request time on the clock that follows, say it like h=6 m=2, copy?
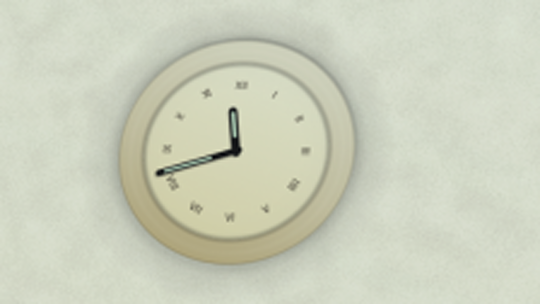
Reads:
h=11 m=42
